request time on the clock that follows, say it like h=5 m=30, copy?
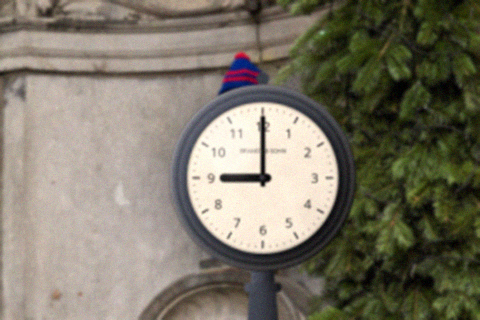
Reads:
h=9 m=0
